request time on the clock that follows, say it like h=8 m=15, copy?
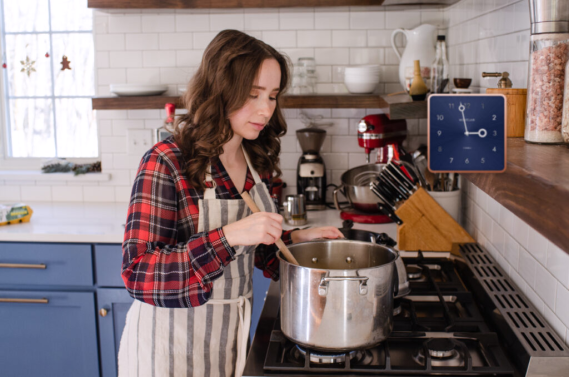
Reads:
h=2 m=58
